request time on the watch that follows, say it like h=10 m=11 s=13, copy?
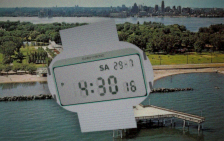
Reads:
h=4 m=30 s=16
